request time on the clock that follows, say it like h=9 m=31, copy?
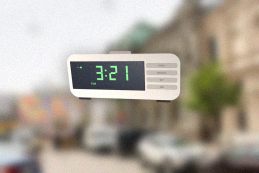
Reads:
h=3 m=21
